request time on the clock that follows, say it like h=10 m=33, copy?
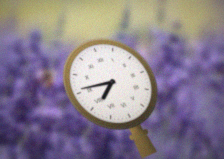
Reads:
h=7 m=46
